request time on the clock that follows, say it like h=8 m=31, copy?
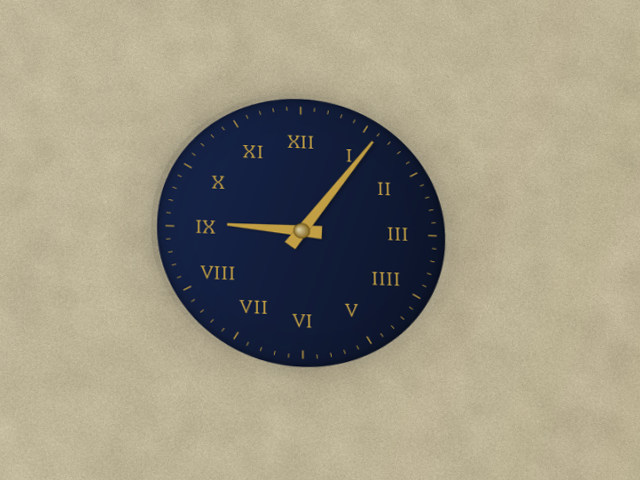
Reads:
h=9 m=6
